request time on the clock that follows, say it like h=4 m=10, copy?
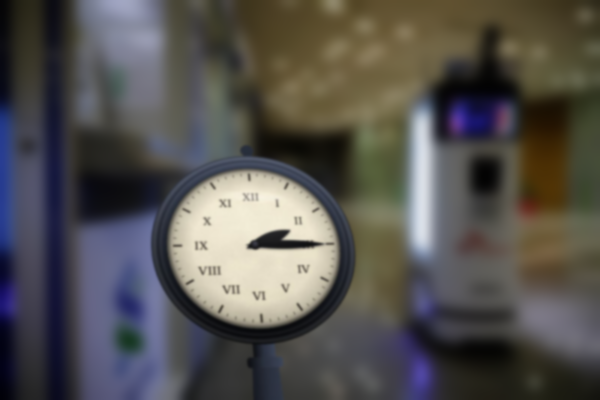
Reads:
h=2 m=15
